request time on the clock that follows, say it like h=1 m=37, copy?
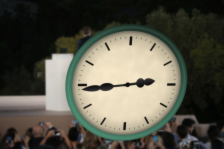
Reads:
h=2 m=44
